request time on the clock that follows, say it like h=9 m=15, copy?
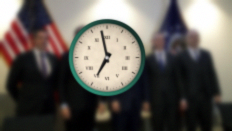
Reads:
h=6 m=58
